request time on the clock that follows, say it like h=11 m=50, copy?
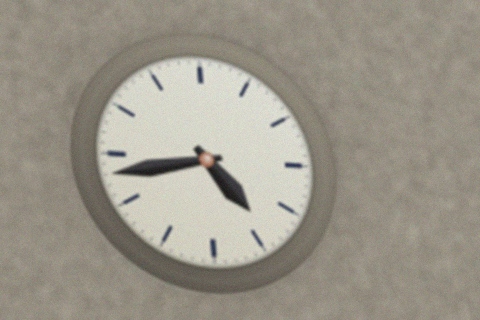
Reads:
h=4 m=43
